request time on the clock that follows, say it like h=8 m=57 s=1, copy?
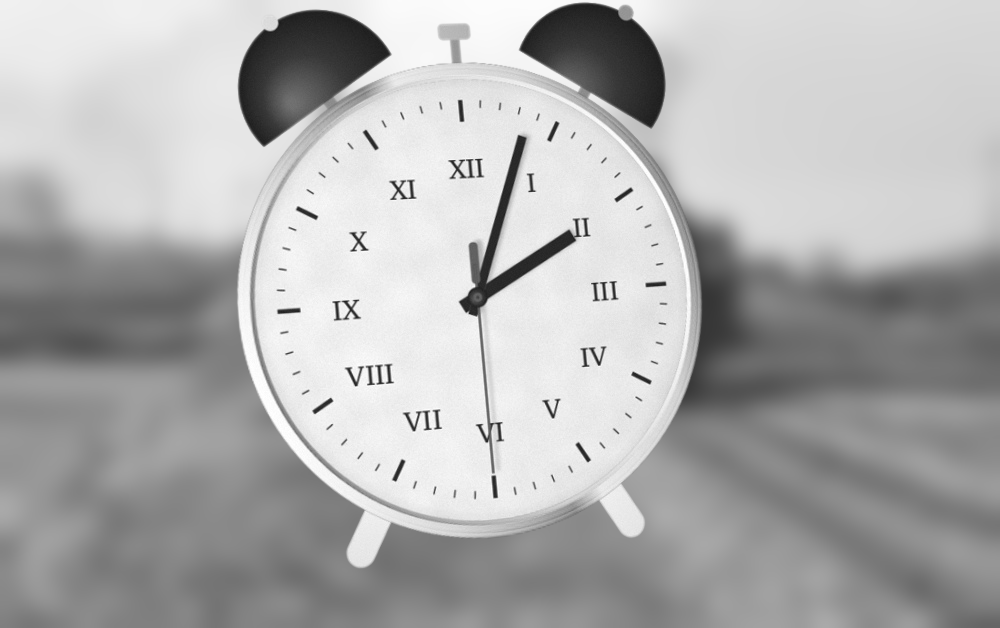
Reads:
h=2 m=3 s=30
